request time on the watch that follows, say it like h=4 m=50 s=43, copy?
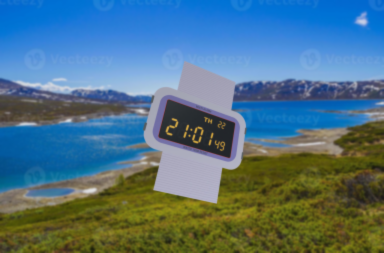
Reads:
h=21 m=1 s=49
